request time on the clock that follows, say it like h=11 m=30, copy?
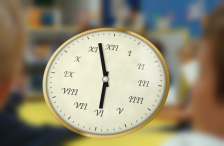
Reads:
h=5 m=57
